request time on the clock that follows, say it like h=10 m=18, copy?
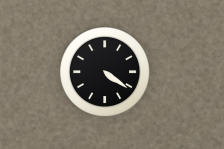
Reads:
h=4 m=21
